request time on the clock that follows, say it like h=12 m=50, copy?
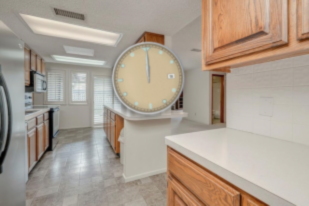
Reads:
h=12 m=0
